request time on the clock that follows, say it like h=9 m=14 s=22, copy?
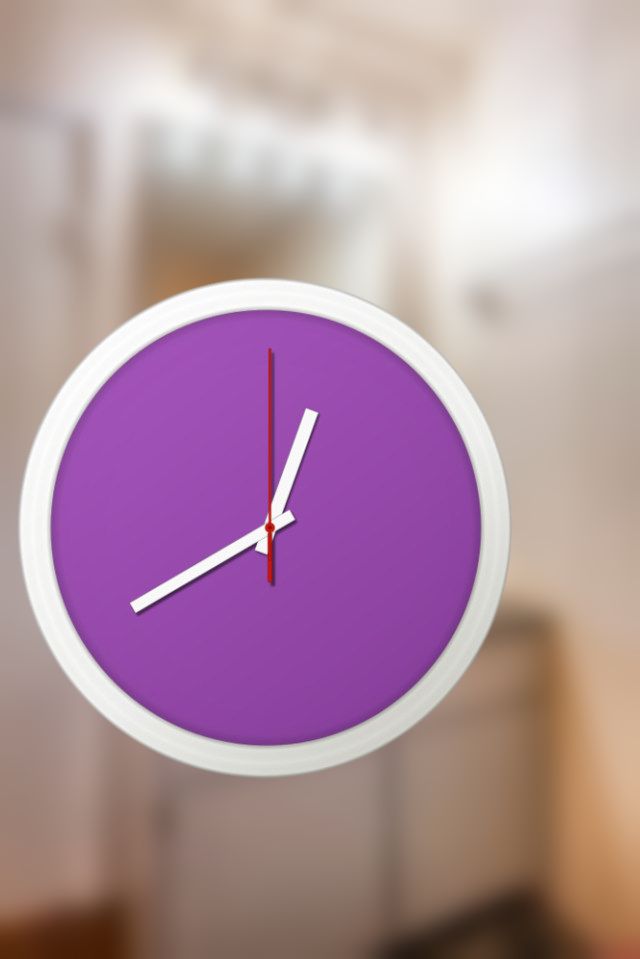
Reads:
h=12 m=40 s=0
